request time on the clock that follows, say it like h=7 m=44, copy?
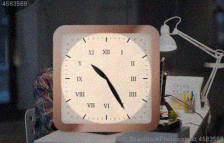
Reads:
h=10 m=25
